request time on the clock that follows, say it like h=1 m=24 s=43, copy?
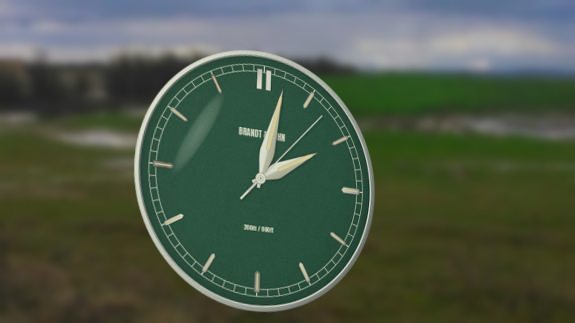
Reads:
h=2 m=2 s=7
